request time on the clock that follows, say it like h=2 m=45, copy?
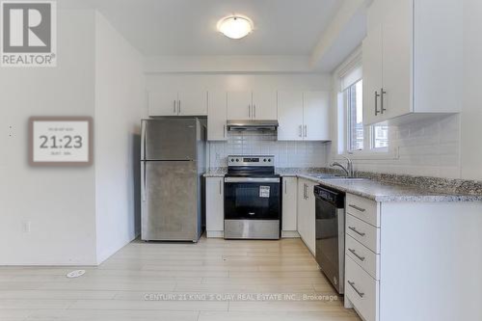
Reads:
h=21 m=23
